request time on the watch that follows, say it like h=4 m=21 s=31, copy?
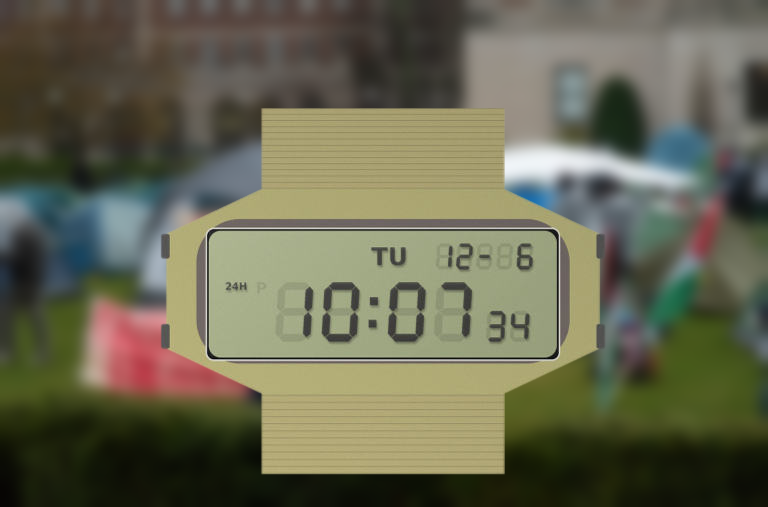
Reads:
h=10 m=7 s=34
